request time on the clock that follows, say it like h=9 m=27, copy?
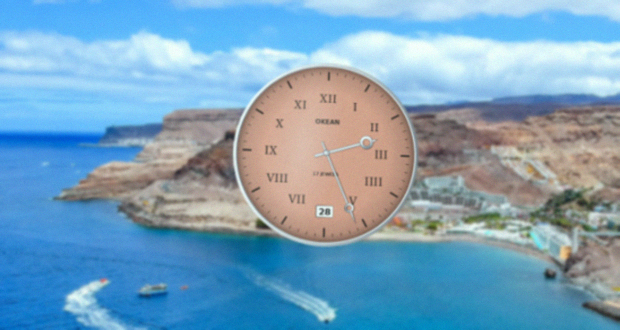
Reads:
h=2 m=26
